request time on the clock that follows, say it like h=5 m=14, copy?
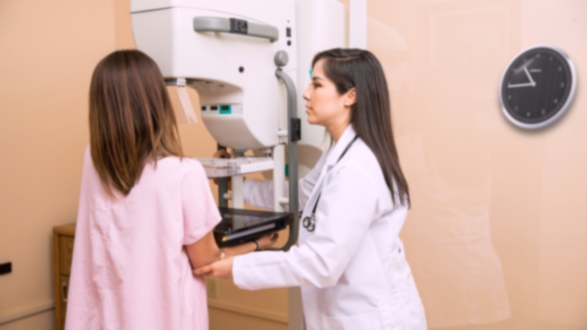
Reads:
h=10 m=44
